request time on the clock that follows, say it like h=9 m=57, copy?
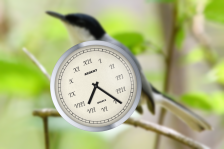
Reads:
h=7 m=24
